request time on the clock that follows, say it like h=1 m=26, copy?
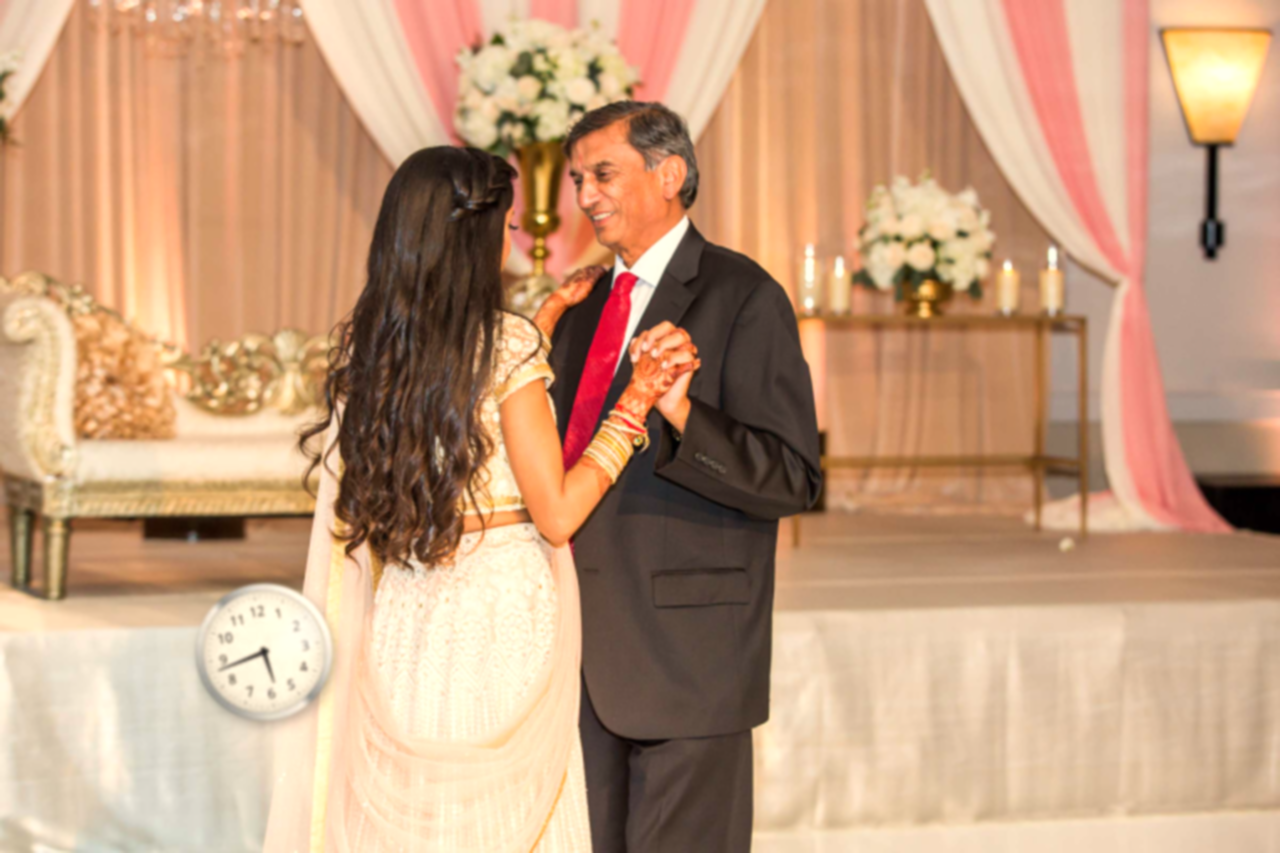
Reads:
h=5 m=43
